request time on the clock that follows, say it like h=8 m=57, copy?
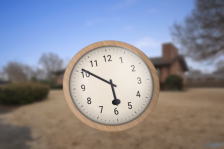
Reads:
h=5 m=51
